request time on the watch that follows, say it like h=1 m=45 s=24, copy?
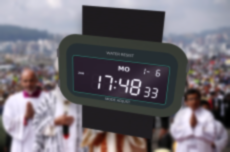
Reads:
h=17 m=48 s=33
